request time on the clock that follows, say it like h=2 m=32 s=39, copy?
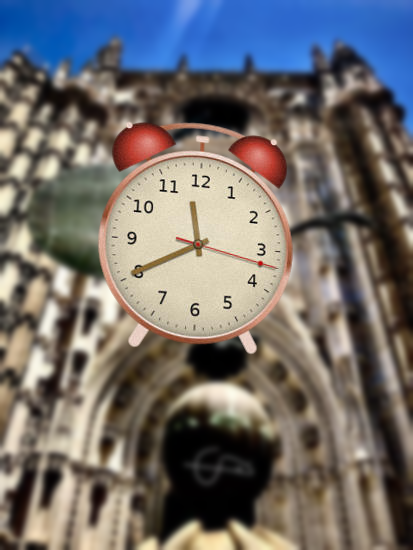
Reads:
h=11 m=40 s=17
